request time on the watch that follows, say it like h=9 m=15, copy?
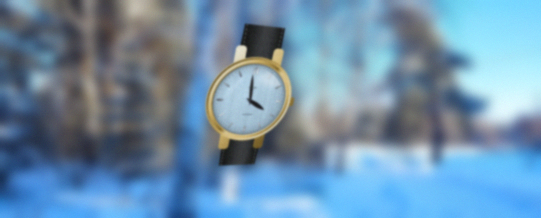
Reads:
h=3 m=59
